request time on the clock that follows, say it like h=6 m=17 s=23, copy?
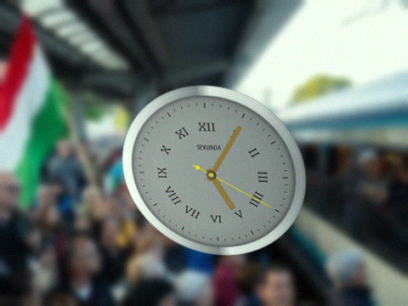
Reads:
h=5 m=5 s=20
